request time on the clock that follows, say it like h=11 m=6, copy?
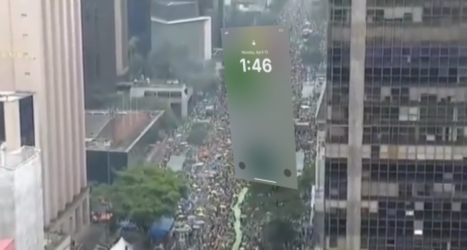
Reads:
h=1 m=46
